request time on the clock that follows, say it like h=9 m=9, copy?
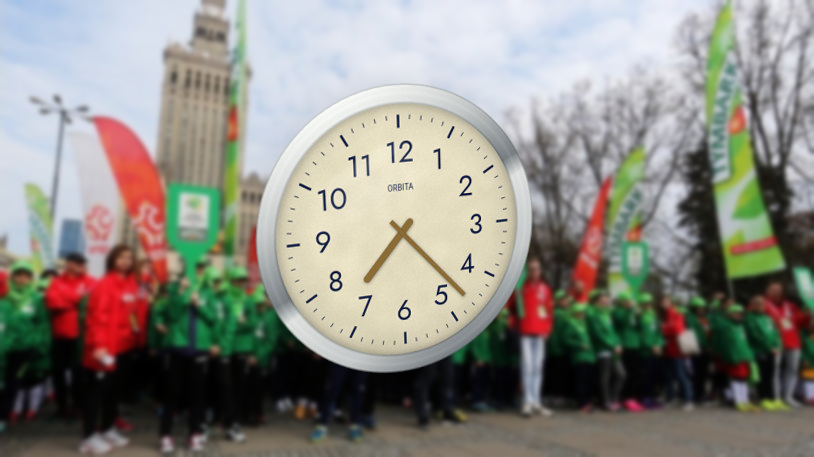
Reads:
h=7 m=23
